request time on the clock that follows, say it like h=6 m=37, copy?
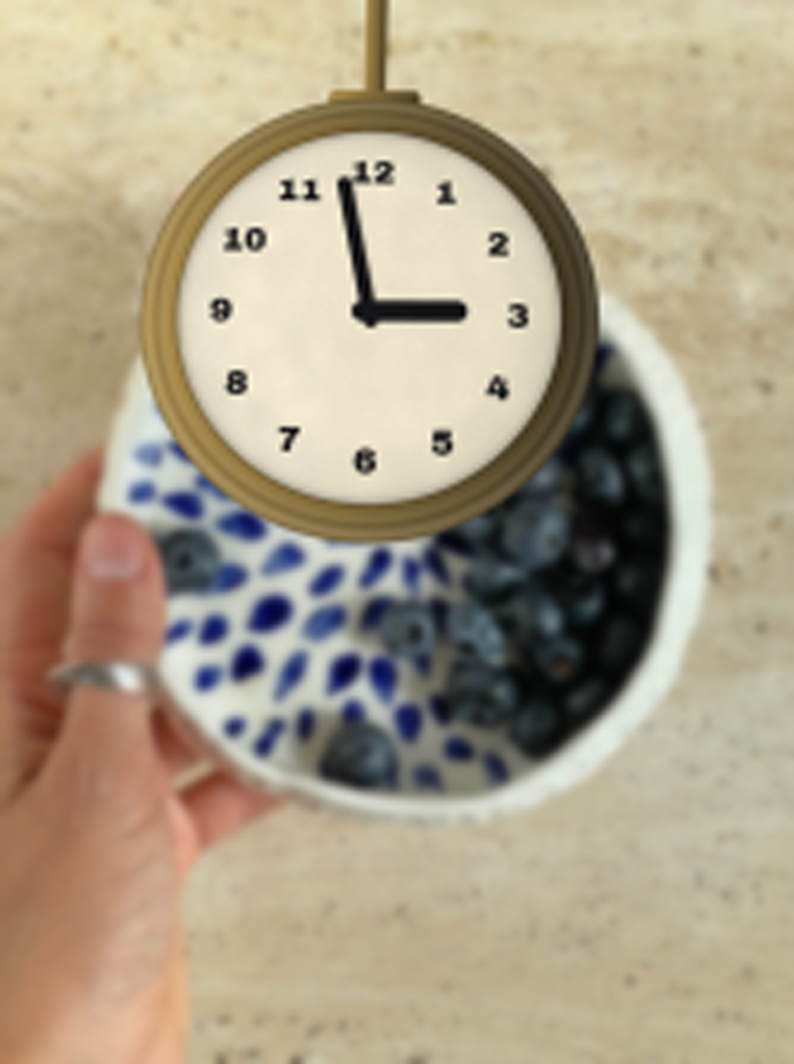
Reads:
h=2 m=58
